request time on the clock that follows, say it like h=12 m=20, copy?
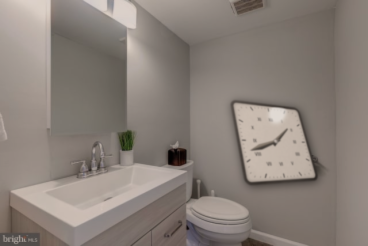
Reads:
h=1 m=42
